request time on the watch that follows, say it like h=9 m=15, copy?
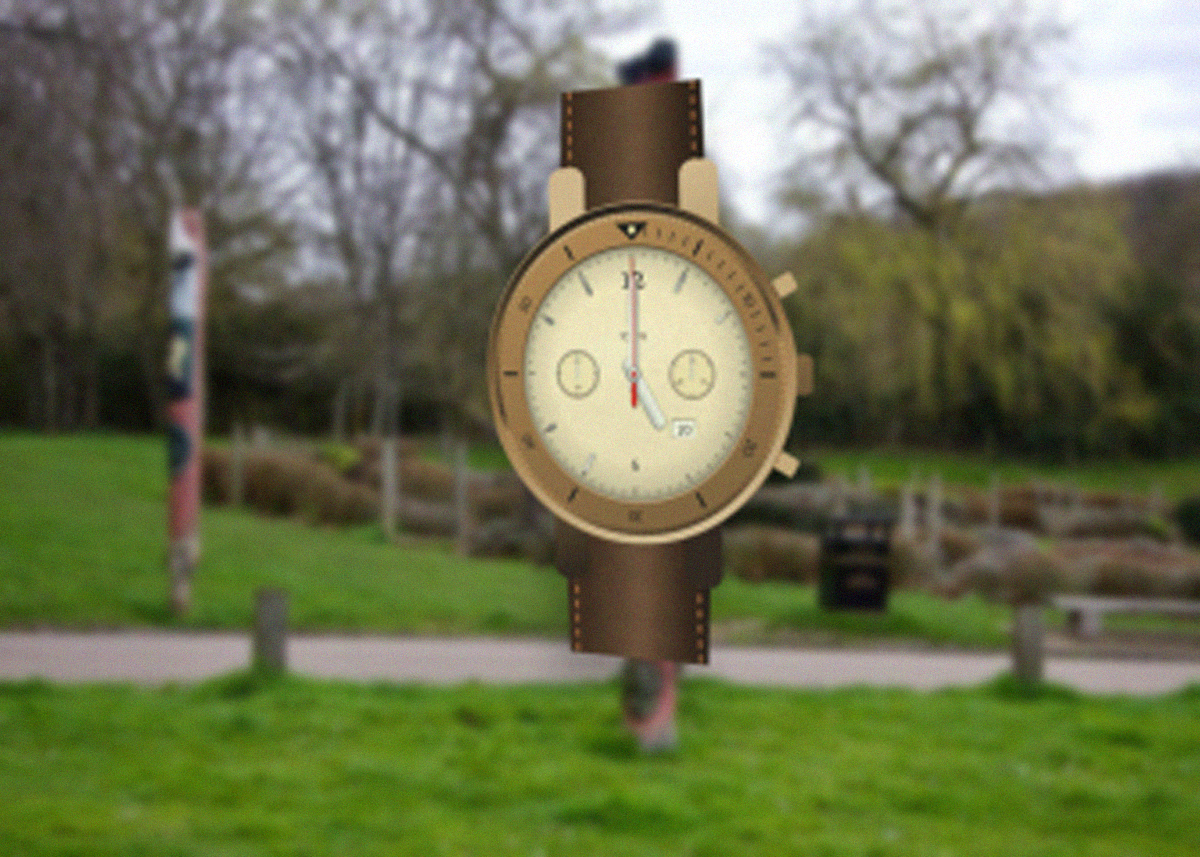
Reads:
h=5 m=0
